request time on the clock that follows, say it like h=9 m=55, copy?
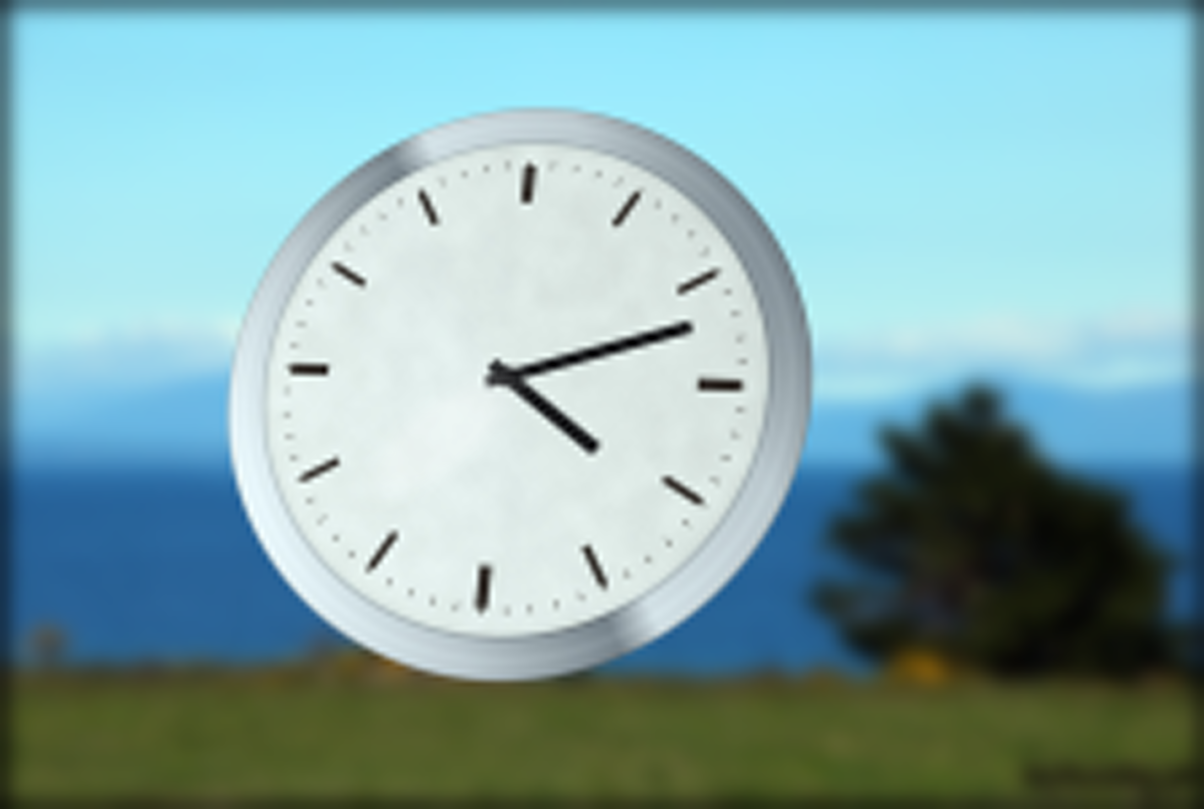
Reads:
h=4 m=12
